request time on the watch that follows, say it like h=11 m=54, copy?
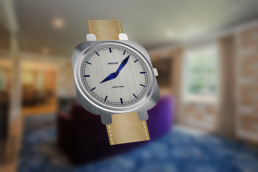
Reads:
h=8 m=7
